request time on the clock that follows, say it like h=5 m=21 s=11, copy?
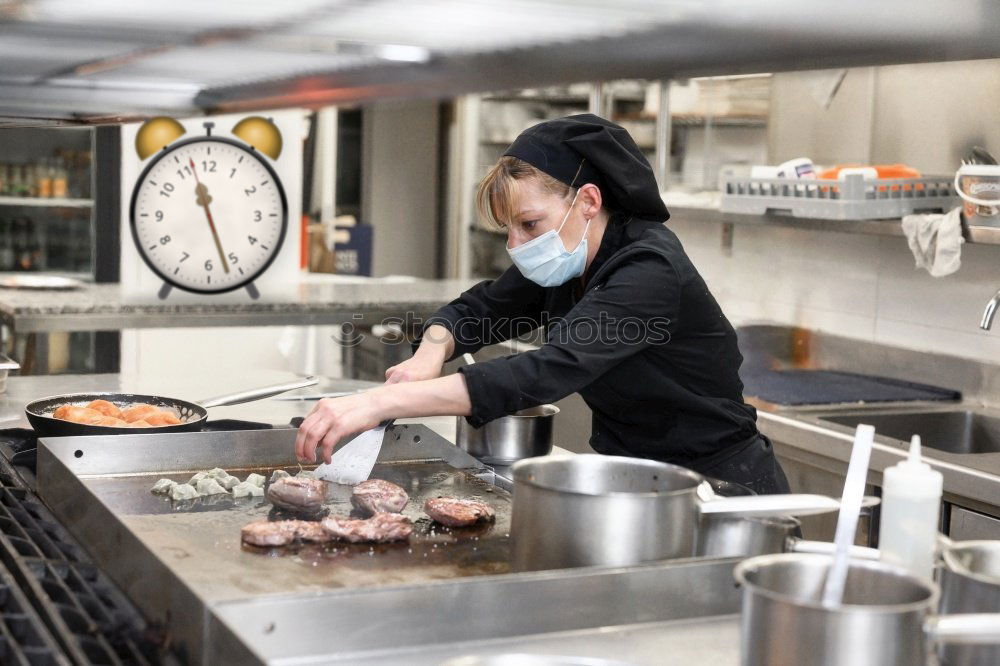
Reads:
h=11 m=26 s=57
